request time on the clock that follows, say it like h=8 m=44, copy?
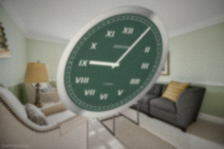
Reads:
h=9 m=5
